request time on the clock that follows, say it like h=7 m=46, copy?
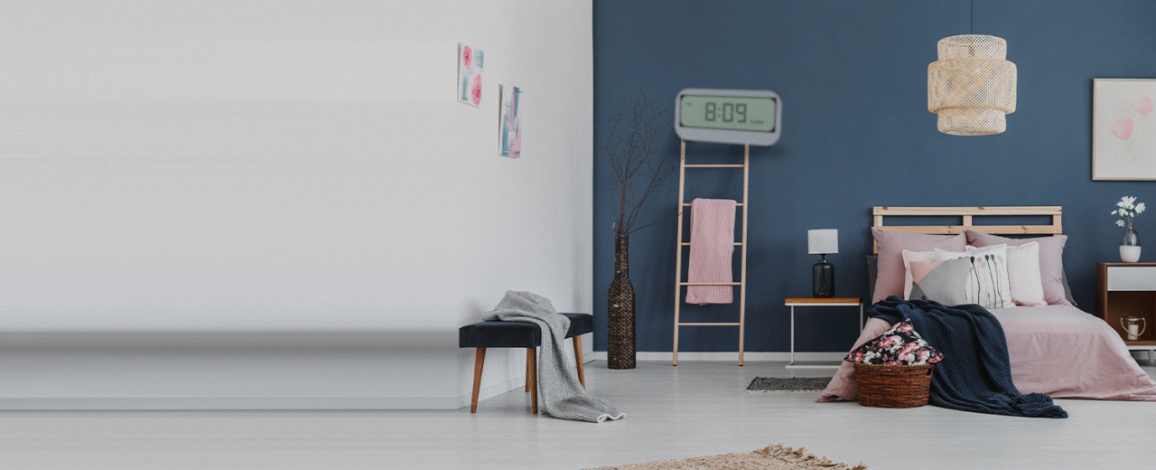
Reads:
h=8 m=9
